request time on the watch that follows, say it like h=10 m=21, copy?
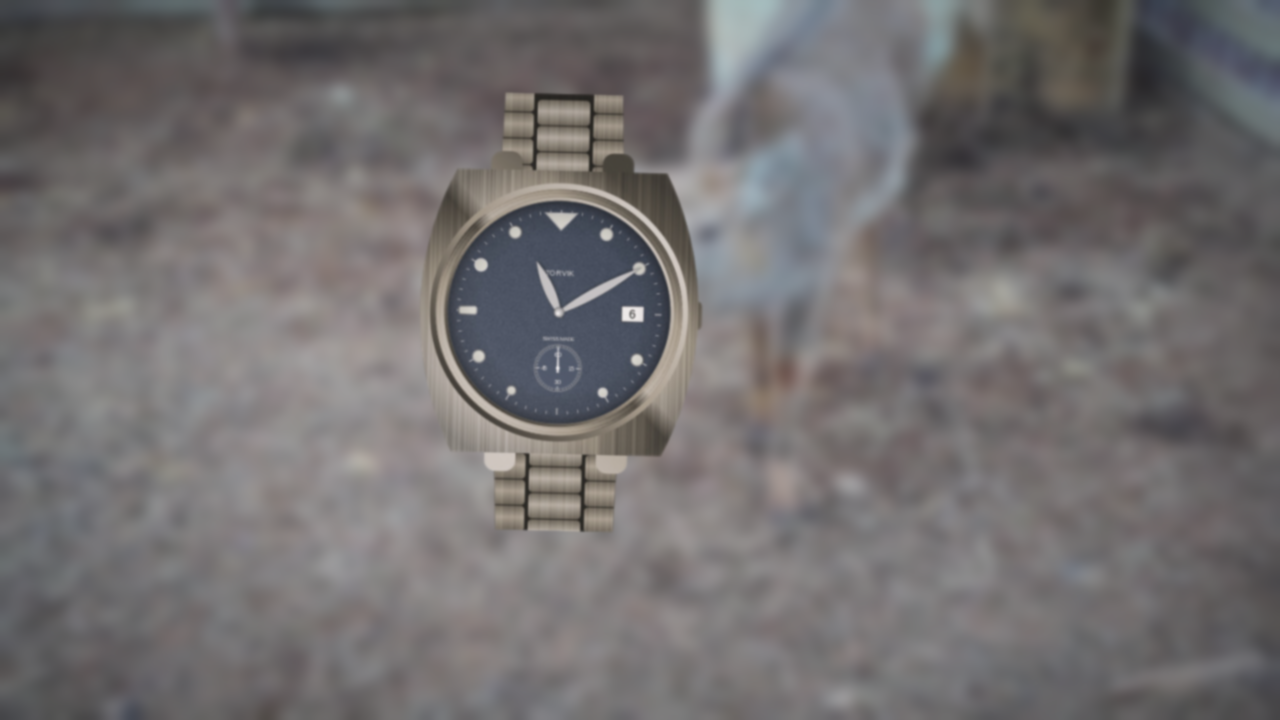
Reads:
h=11 m=10
